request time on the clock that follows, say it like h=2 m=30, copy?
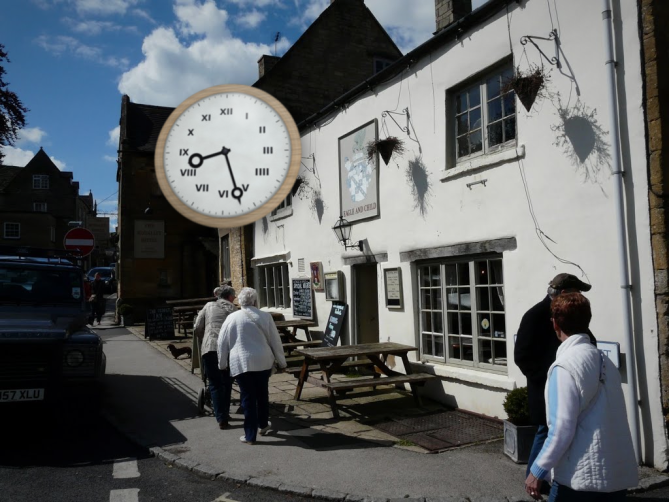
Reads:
h=8 m=27
